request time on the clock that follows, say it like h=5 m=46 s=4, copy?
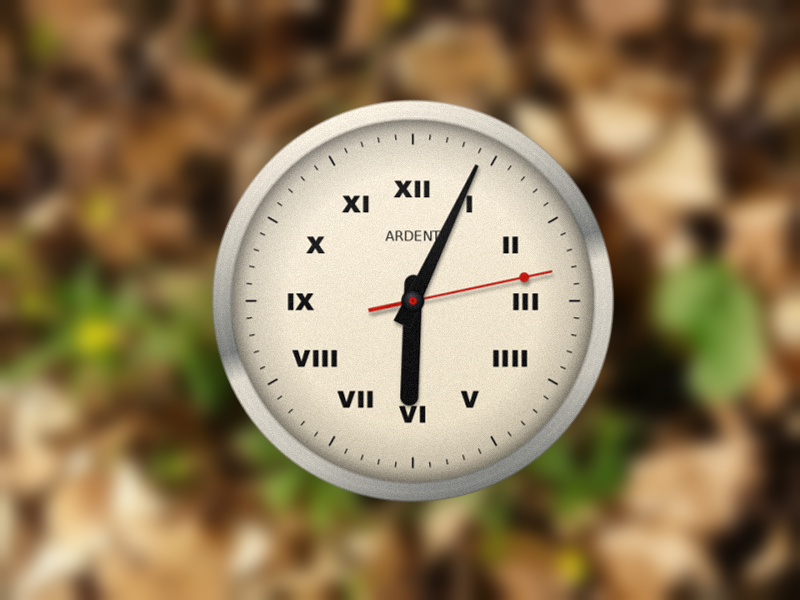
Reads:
h=6 m=4 s=13
